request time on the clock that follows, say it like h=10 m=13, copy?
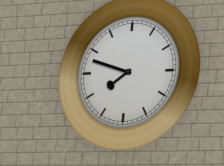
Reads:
h=7 m=48
